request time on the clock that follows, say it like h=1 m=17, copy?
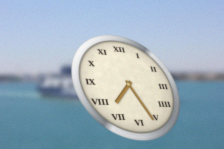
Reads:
h=7 m=26
